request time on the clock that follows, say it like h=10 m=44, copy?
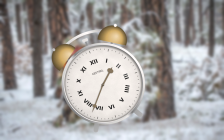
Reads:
h=1 m=37
